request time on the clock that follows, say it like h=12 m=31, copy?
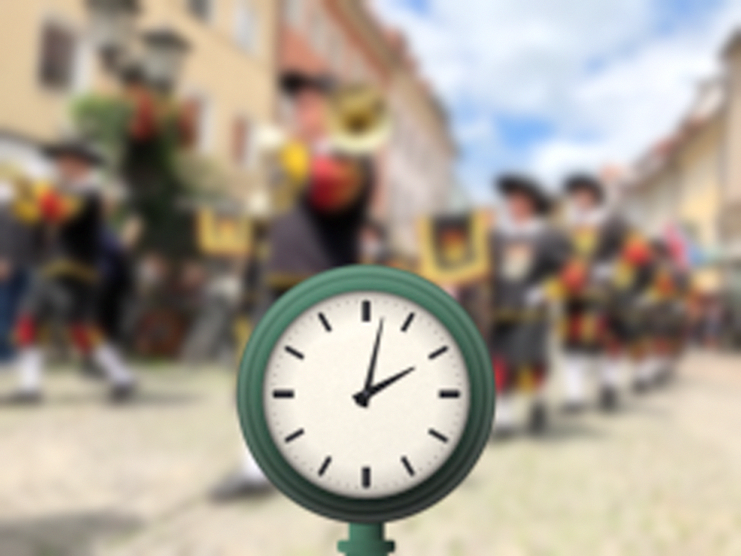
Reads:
h=2 m=2
